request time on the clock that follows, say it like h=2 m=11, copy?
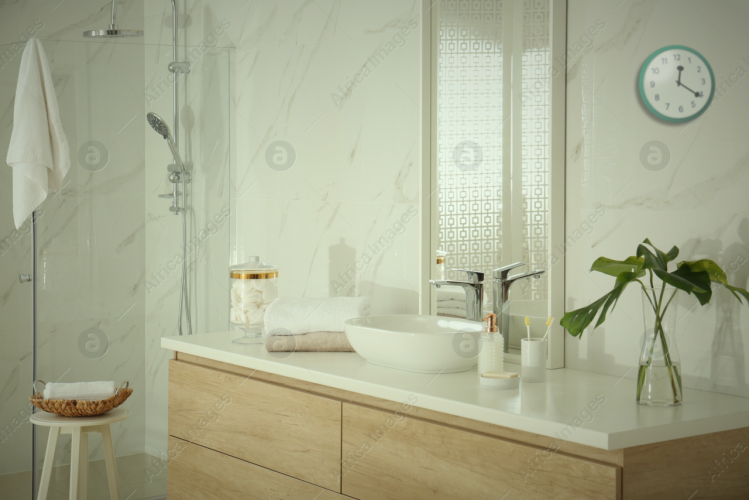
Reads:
h=12 m=21
